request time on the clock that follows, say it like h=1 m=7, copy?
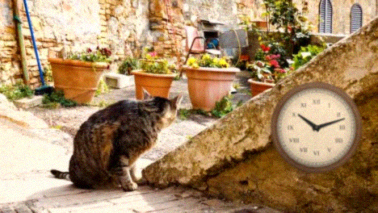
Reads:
h=10 m=12
